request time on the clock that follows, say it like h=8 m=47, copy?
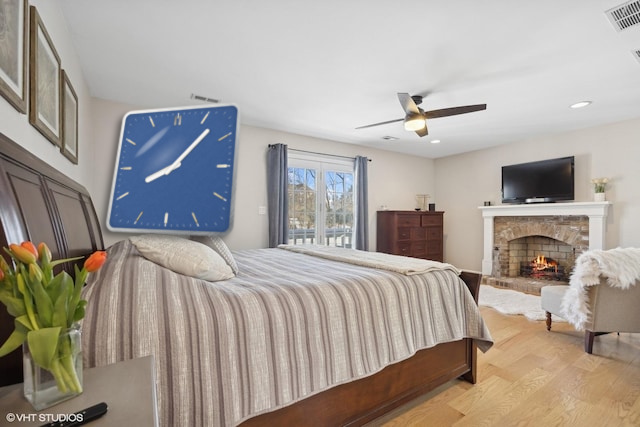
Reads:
h=8 m=7
